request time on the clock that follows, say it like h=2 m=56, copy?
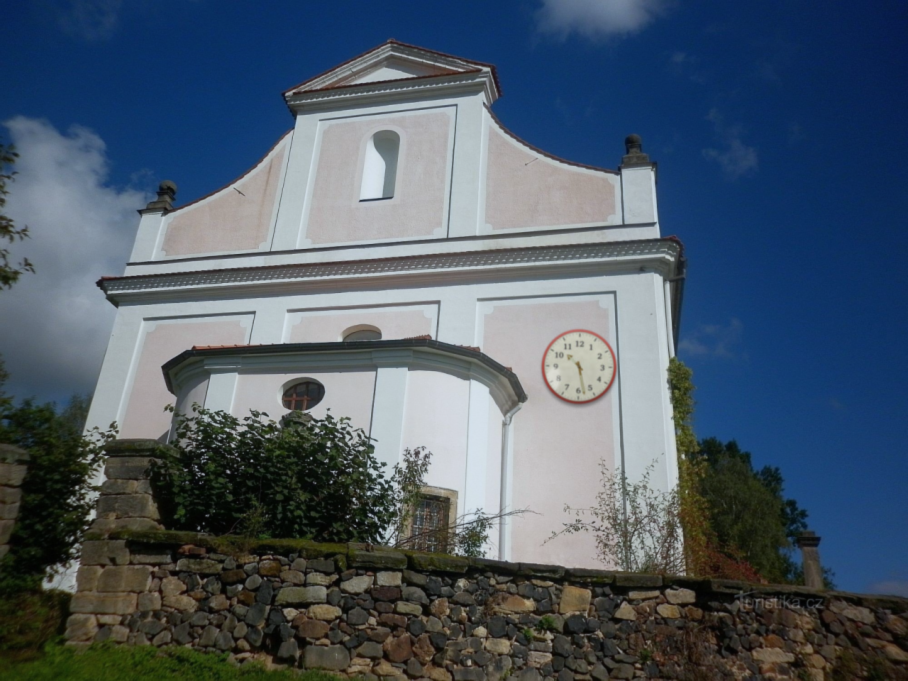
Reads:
h=10 m=28
